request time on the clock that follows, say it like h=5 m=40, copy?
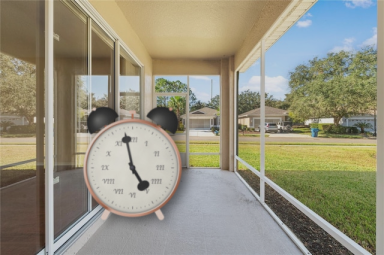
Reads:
h=4 m=58
